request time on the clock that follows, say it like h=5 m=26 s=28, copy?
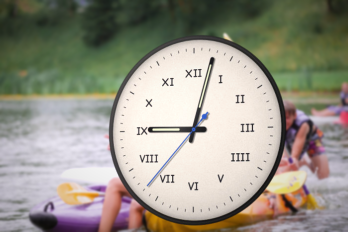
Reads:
h=9 m=2 s=37
